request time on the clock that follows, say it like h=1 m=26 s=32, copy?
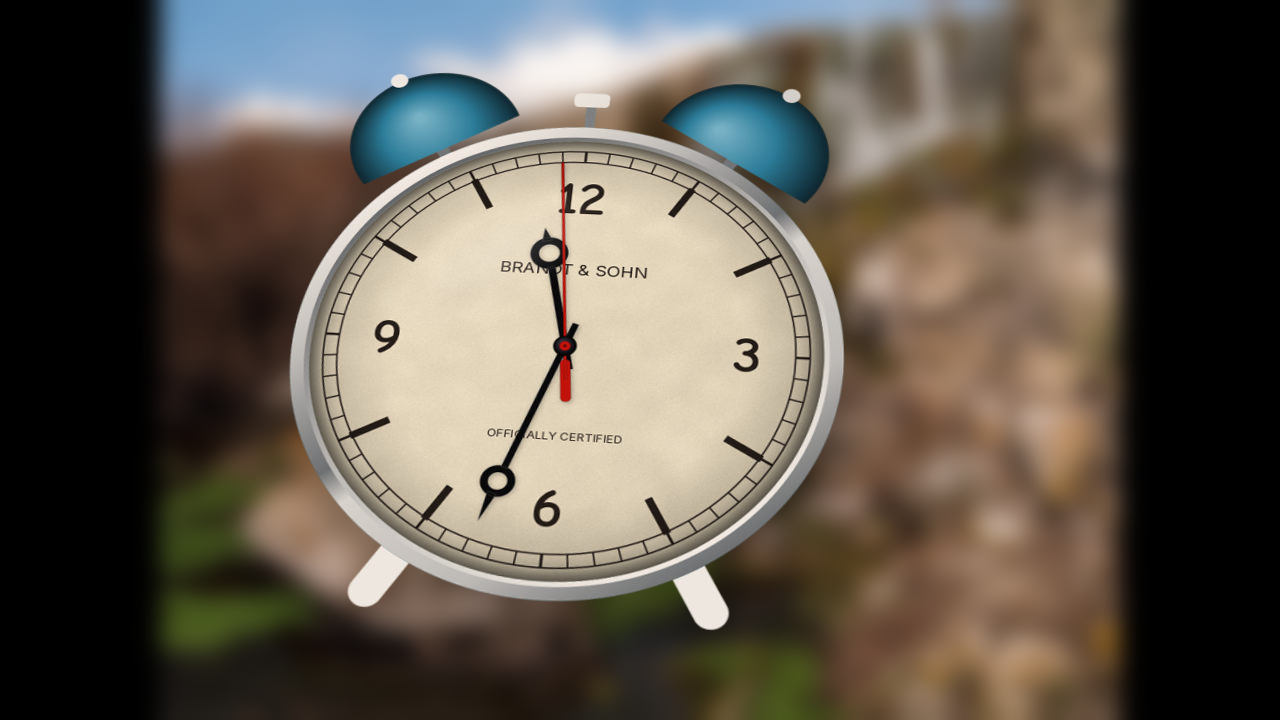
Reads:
h=11 m=32 s=59
